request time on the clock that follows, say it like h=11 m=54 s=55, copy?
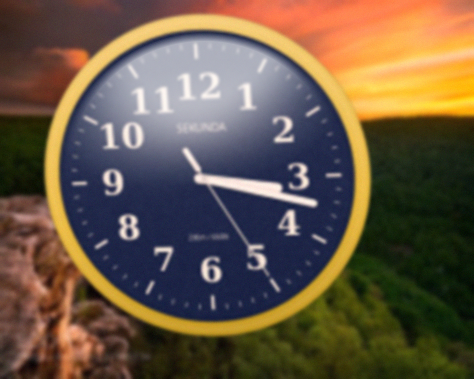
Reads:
h=3 m=17 s=25
